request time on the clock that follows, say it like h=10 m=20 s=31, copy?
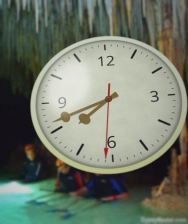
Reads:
h=7 m=41 s=31
